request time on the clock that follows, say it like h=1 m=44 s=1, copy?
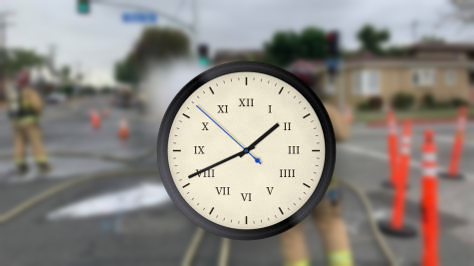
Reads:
h=1 m=40 s=52
